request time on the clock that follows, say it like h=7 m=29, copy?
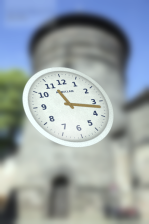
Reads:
h=11 m=17
